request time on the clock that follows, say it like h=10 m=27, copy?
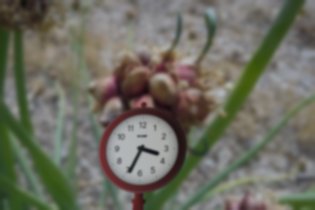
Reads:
h=3 m=34
